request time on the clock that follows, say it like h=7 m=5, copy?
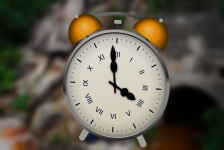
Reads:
h=3 m=59
